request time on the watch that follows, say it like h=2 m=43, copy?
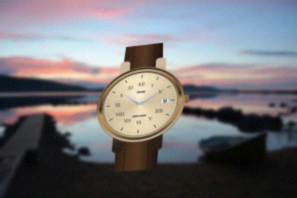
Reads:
h=10 m=10
